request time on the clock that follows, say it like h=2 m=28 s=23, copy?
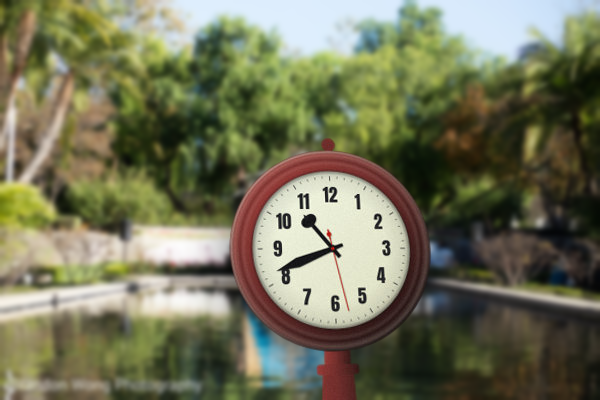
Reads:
h=10 m=41 s=28
